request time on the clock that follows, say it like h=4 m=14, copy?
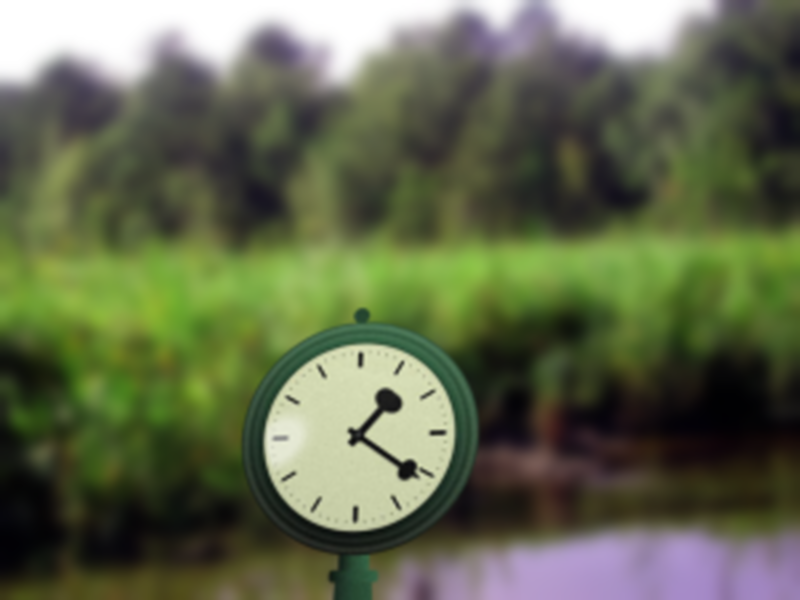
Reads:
h=1 m=21
